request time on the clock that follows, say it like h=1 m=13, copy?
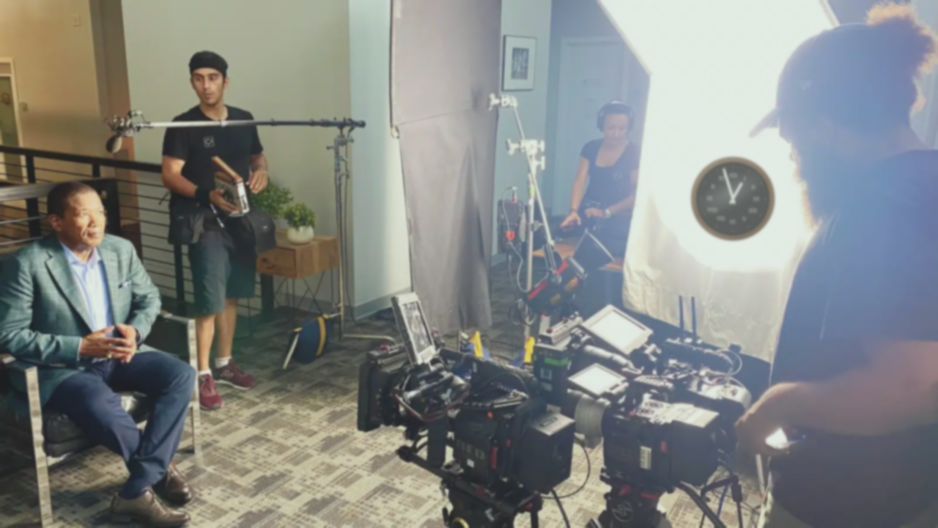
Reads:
h=12 m=57
